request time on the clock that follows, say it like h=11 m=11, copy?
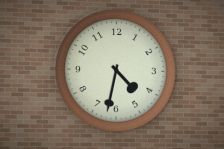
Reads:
h=4 m=32
